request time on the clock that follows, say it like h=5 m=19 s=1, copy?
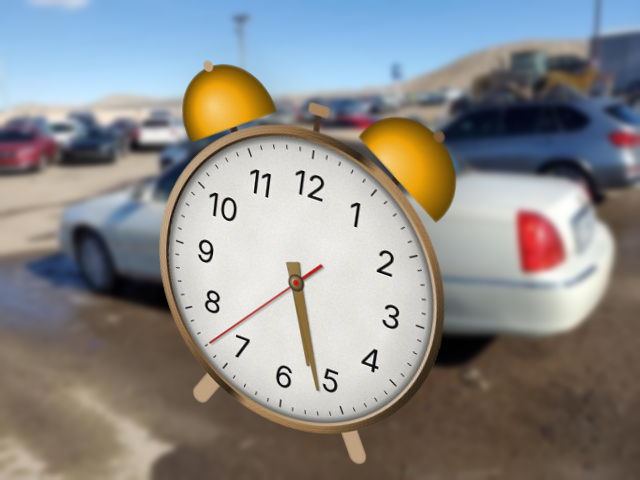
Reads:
h=5 m=26 s=37
